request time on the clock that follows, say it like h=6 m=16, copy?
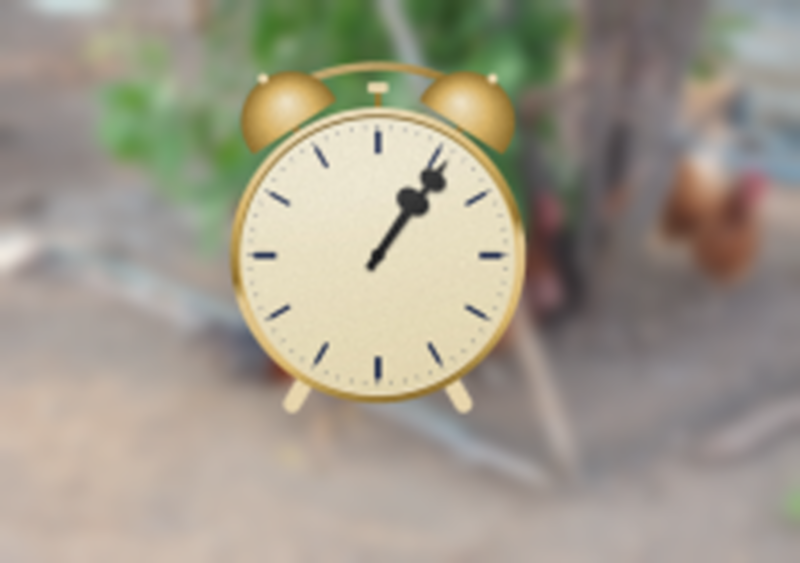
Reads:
h=1 m=6
